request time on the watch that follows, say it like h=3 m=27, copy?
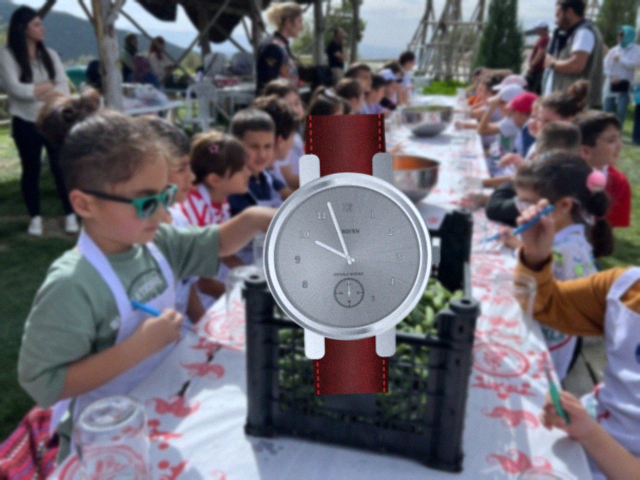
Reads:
h=9 m=57
